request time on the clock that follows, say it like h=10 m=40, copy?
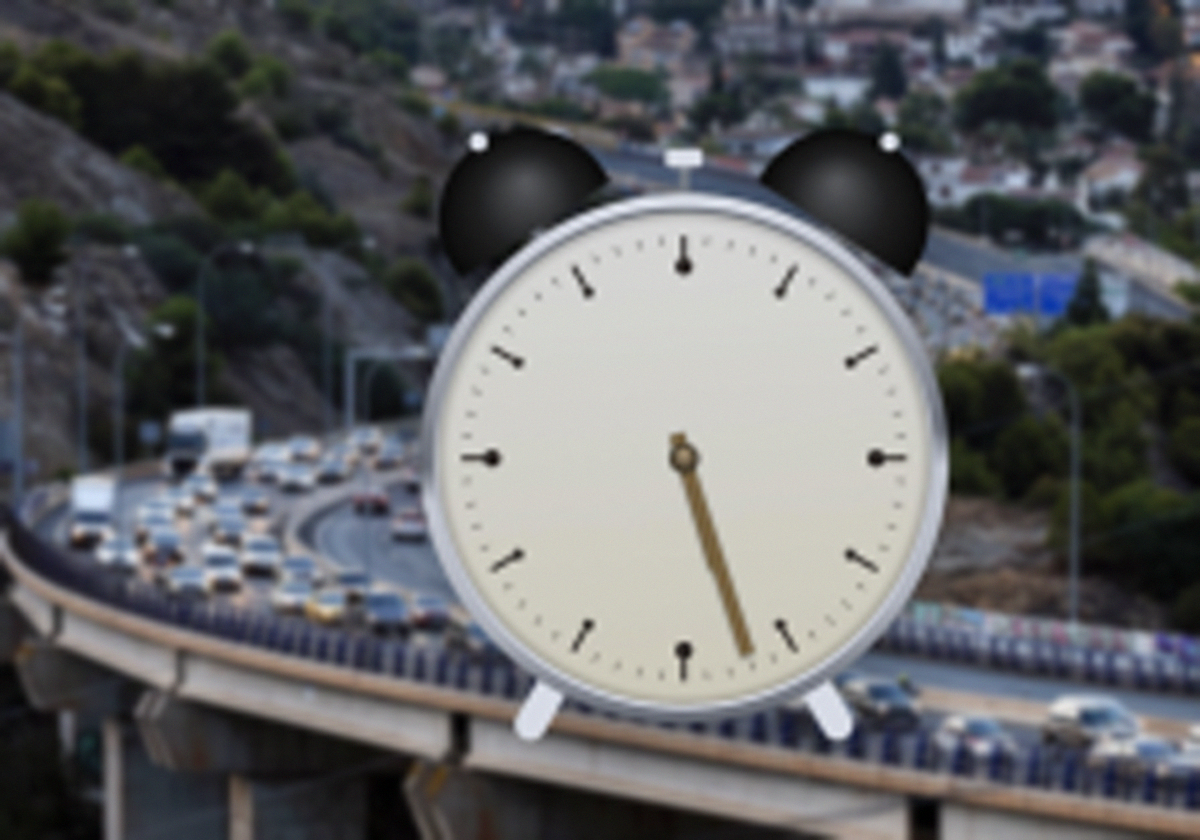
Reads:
h=5 m=27
